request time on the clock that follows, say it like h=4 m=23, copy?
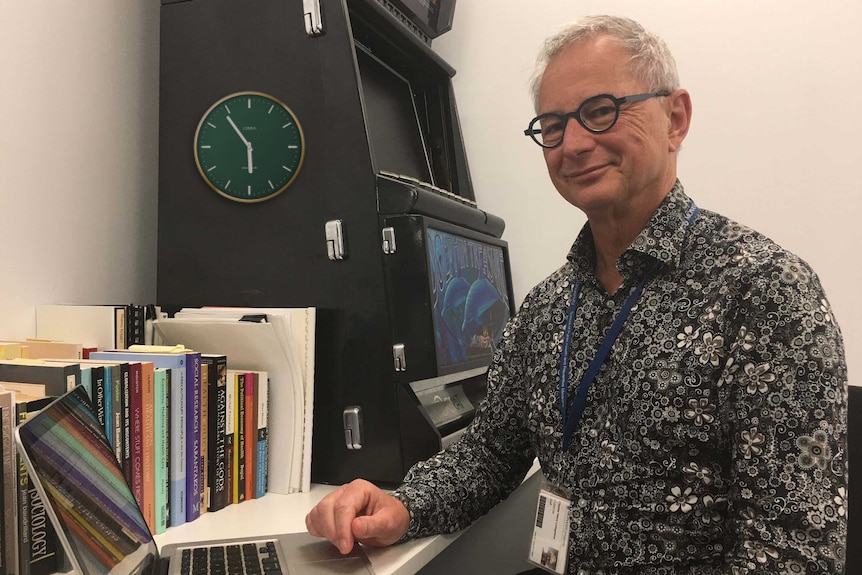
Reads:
h=5 m=54
